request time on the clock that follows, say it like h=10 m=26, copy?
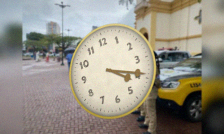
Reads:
h=4 m=19
